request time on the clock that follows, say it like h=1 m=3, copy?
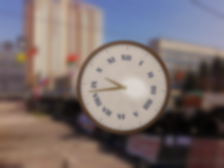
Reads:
h=9 m=43
